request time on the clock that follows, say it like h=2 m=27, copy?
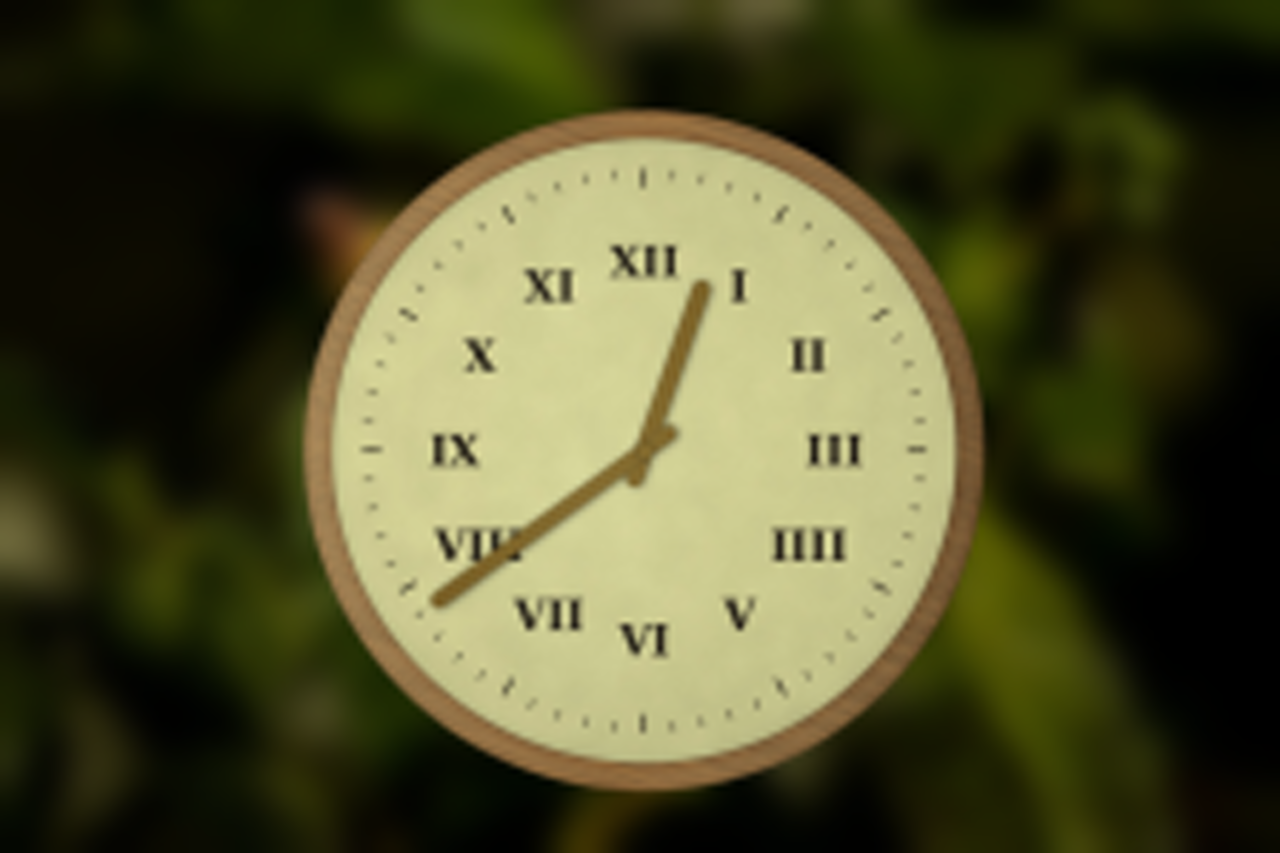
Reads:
h=12 m=39
